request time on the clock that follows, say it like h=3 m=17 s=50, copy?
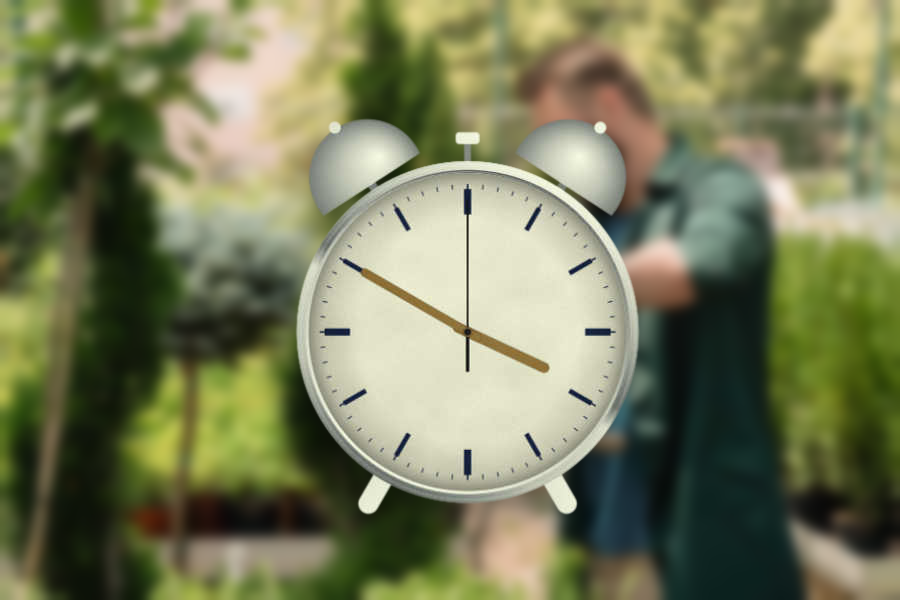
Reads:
h=3 m=50 s=0
